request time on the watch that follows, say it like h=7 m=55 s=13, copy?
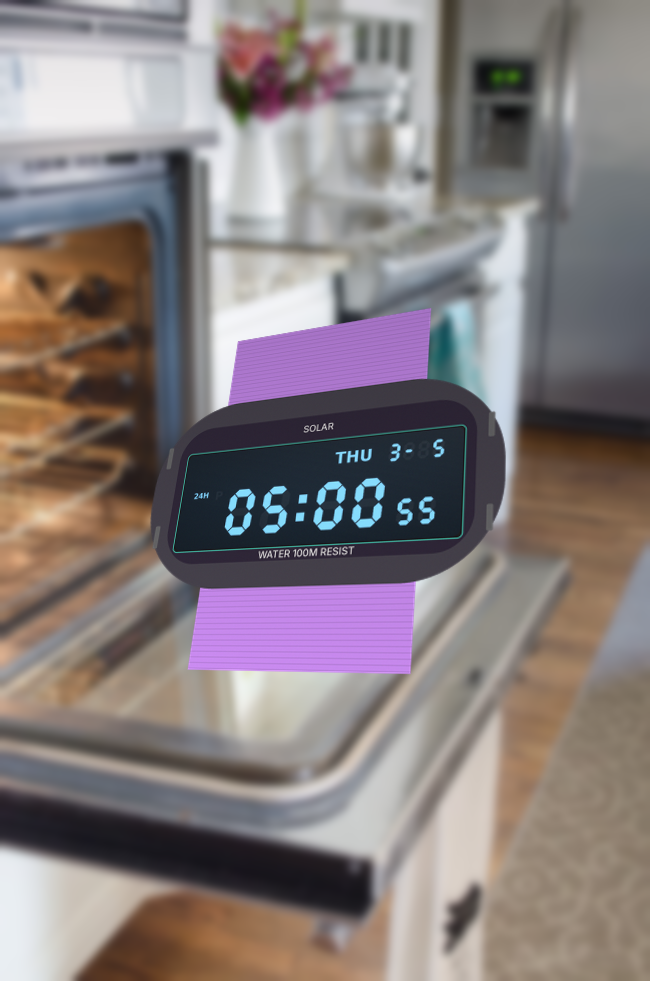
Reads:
h=5 m=0 s=55
